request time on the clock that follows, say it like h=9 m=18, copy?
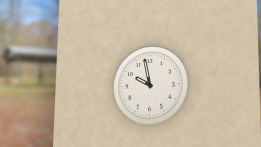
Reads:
h=9 m=58
